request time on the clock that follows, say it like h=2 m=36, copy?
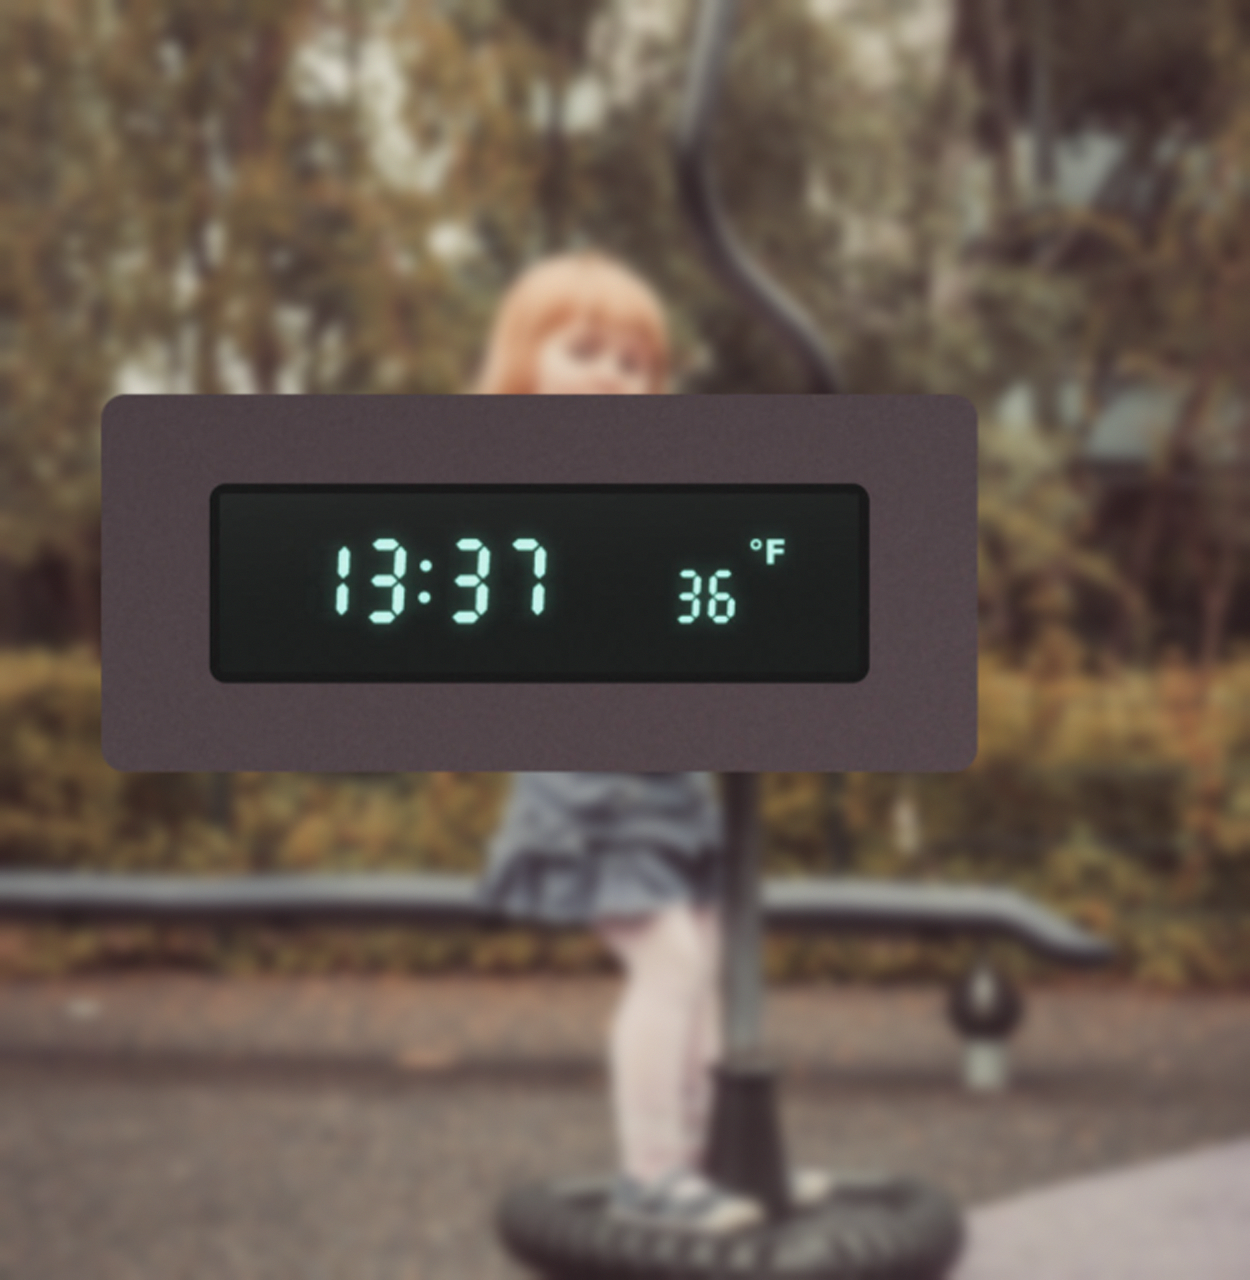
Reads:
h=13 m=37
